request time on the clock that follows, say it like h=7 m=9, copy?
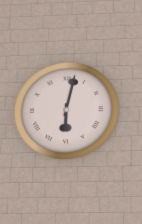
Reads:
h=6 m=2
